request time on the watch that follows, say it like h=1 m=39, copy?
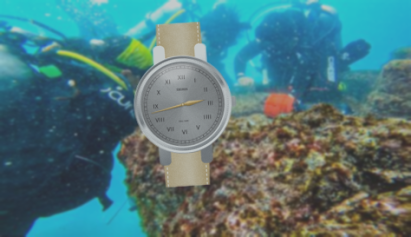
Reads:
h=2 m=43
